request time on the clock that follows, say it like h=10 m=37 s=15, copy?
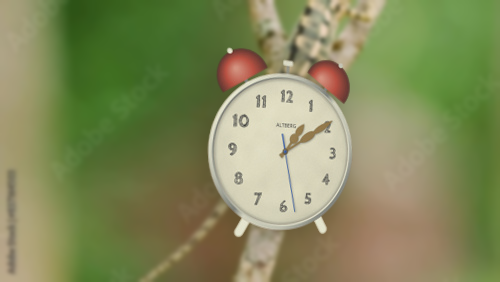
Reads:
h=1 m=9 s=28
